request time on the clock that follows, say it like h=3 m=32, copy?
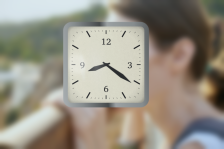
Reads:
h=8 m=21
